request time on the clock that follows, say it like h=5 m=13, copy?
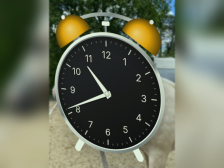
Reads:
h=10 m=41
